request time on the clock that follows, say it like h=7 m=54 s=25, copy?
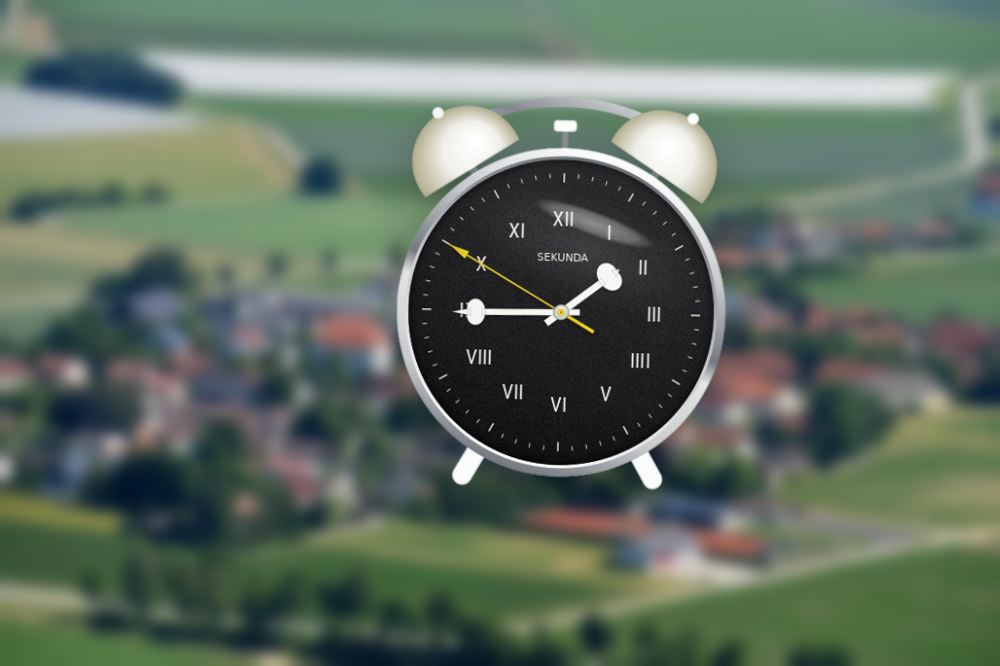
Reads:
h=1 m=44 s=50
